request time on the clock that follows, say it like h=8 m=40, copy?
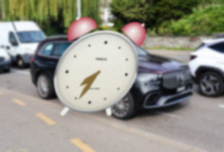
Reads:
h=7 m=34
